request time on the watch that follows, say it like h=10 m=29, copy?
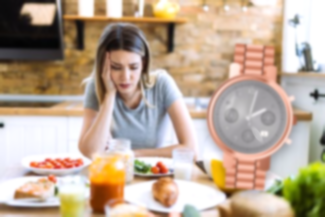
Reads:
h=2 m=2
